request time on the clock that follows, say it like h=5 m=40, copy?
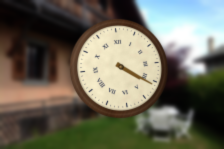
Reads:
h=4 m=21
